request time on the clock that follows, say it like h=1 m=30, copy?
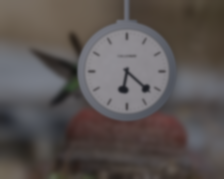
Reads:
h=6 m=22
